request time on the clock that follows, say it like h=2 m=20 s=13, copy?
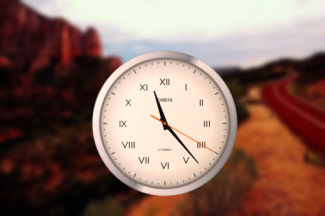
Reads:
h=11 m=23 s=20
